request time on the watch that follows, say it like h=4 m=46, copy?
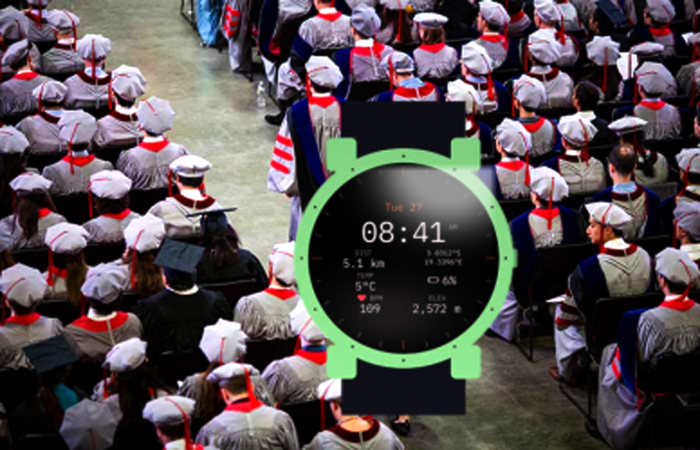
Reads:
h=8 m=41
